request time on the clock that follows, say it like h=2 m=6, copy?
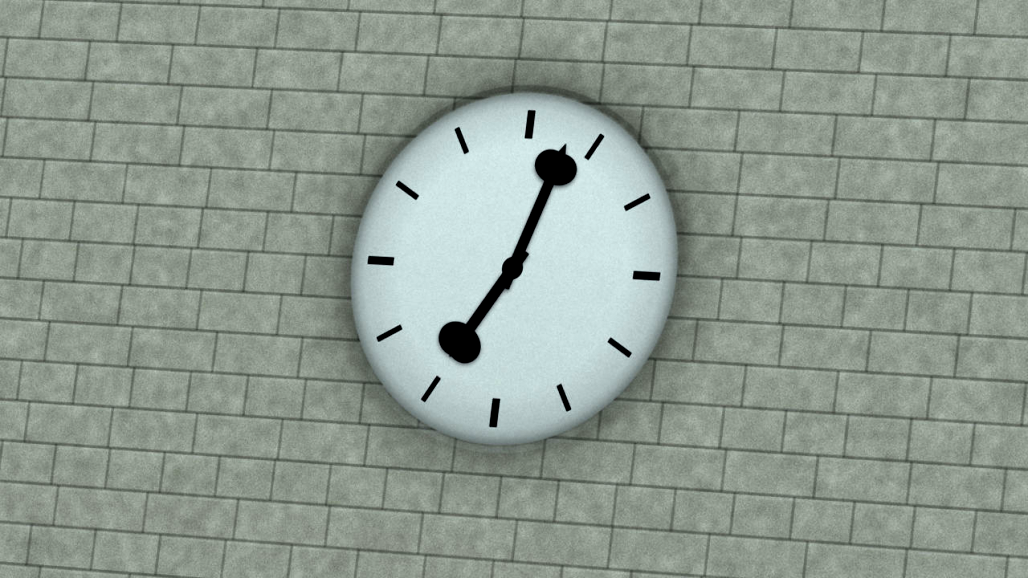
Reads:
h=7 m=3
